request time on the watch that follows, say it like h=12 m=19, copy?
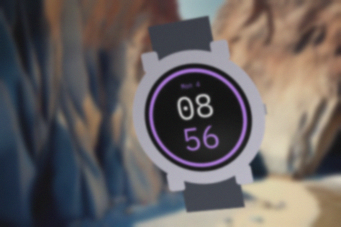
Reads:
h=8 m=56
